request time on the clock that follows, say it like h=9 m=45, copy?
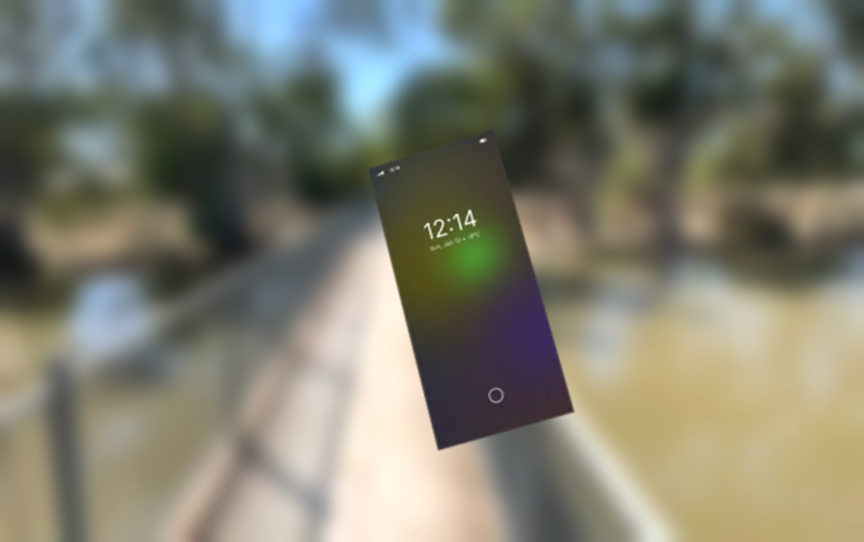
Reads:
h=12 m=14
